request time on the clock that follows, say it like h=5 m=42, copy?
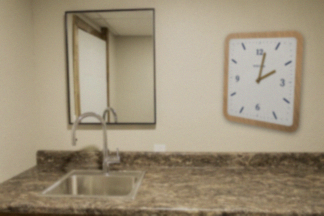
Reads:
h=2 m=2
